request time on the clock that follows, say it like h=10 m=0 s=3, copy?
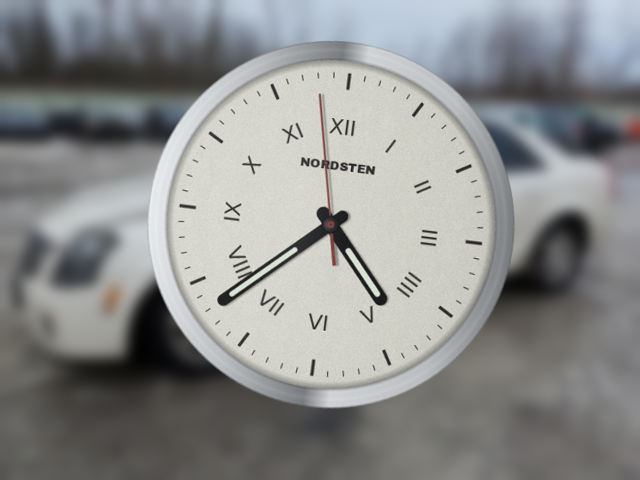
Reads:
h=4 m=37 s=58
